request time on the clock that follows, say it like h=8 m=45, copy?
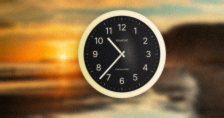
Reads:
h=10 m=37
